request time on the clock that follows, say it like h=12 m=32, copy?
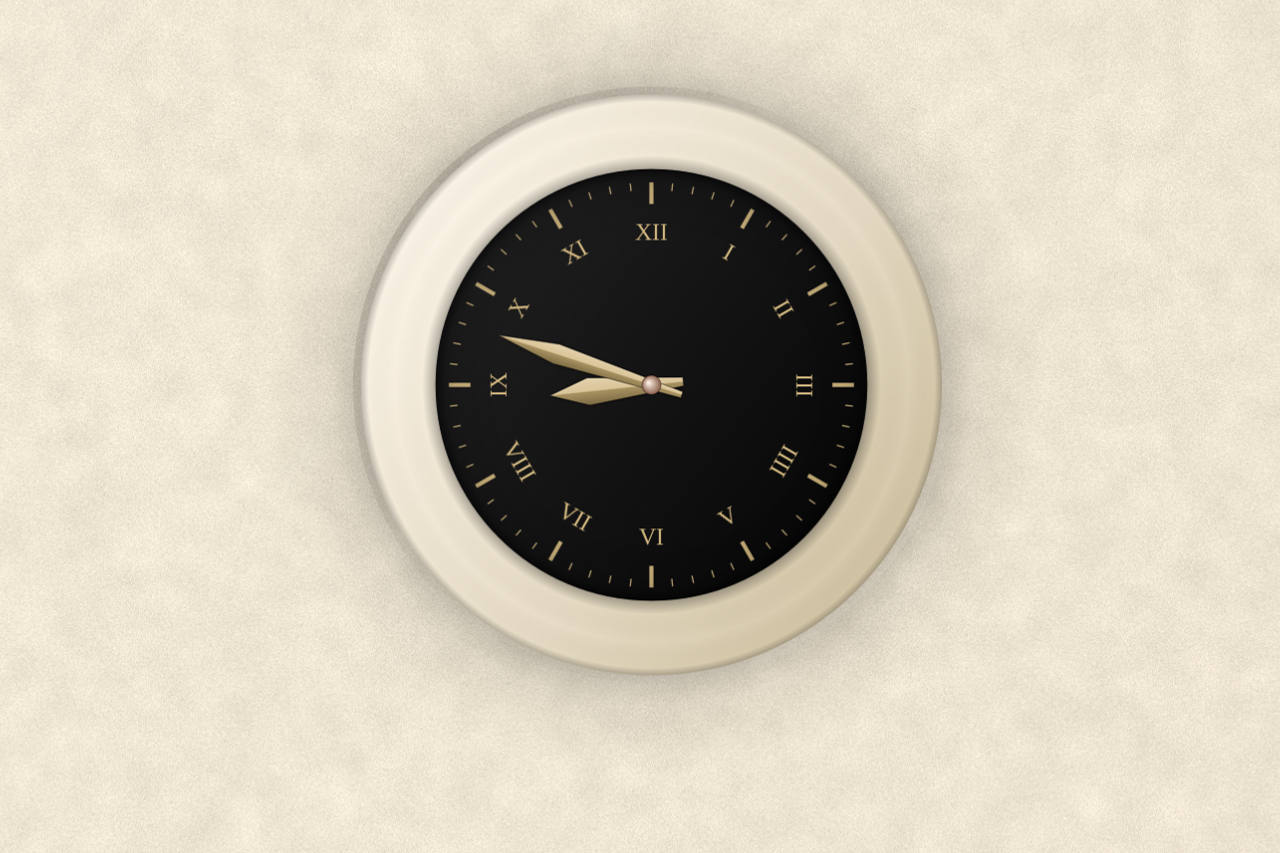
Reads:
h=8 m=48
